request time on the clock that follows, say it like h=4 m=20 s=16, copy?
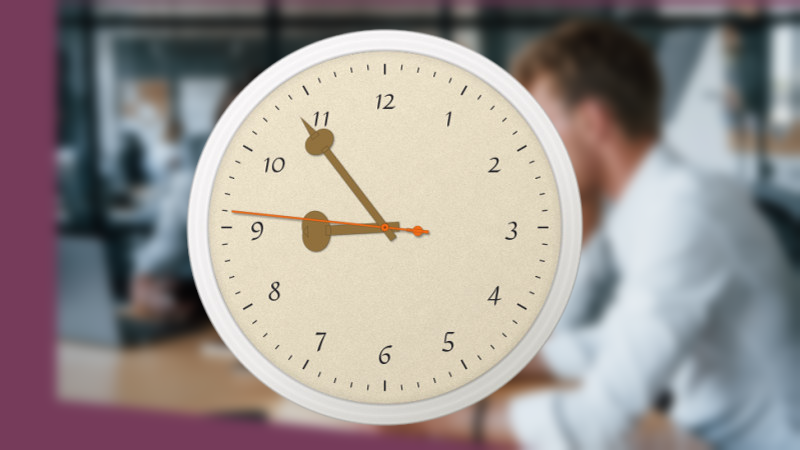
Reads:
h=8 m=53 s=46
